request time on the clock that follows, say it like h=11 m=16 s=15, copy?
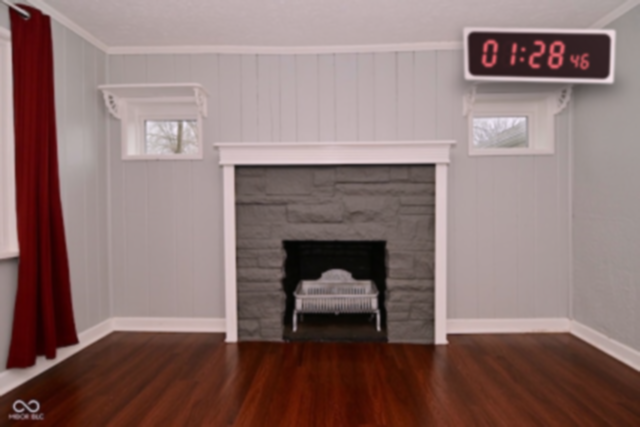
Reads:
h=1 m=28 s=46
